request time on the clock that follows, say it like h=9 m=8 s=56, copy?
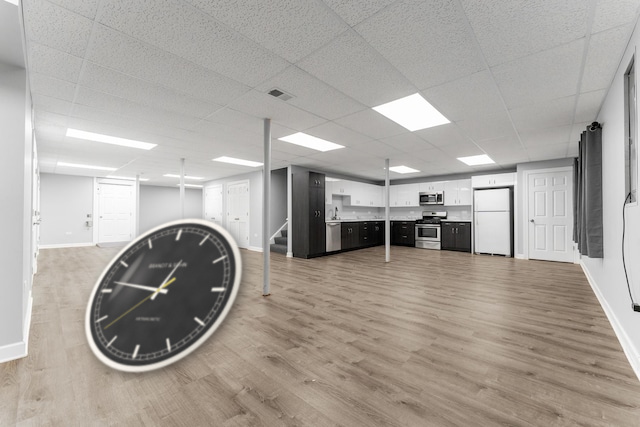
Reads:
h=12 m=46 s=38
